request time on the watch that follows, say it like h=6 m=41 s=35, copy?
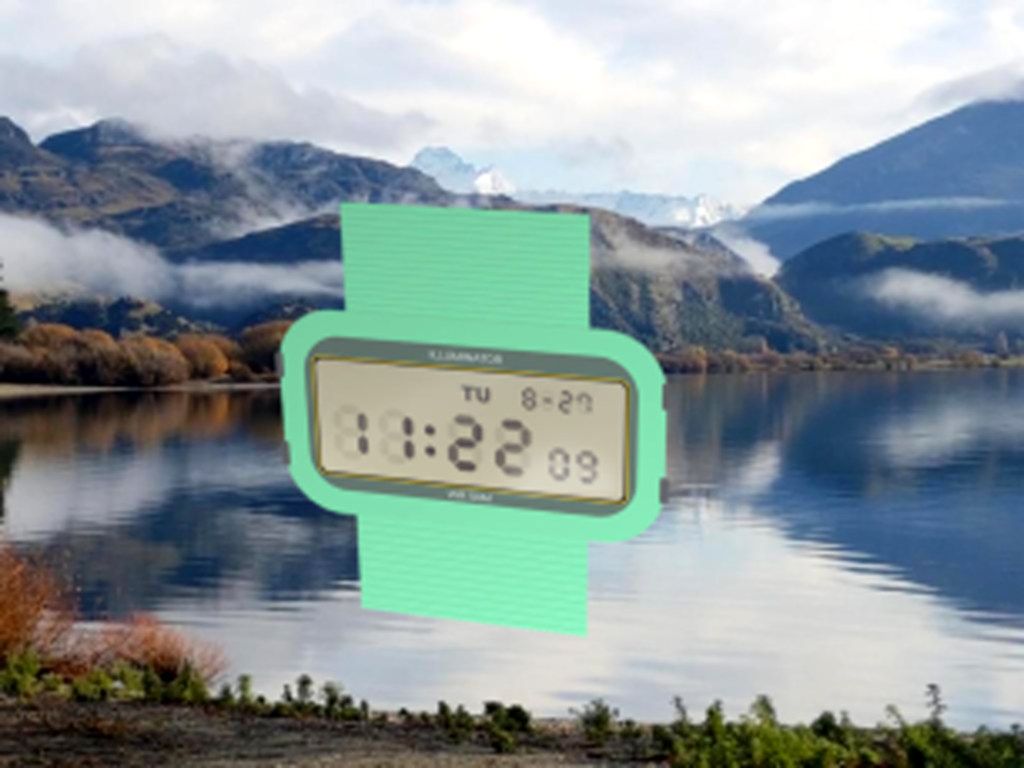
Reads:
h=11 m=22 s=9
